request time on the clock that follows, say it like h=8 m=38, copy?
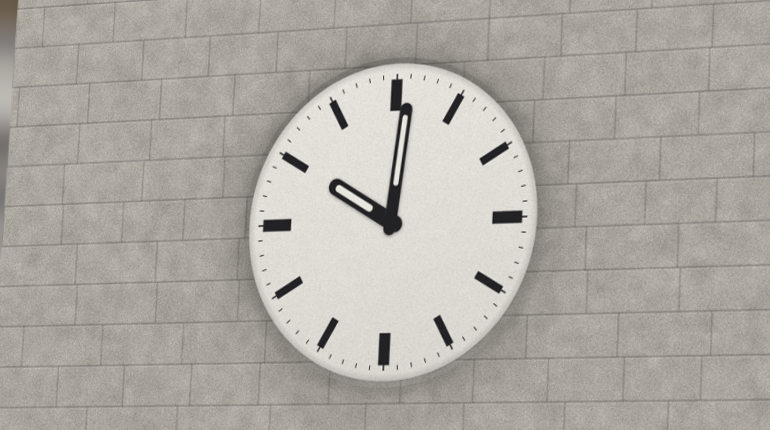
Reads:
h=10 m=1
